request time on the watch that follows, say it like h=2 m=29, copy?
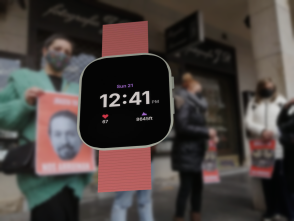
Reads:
h=12 m=41
